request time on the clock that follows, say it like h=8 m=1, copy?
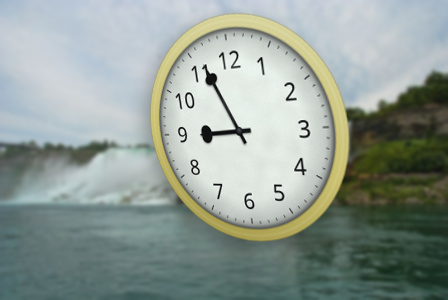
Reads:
h=8 m=56
